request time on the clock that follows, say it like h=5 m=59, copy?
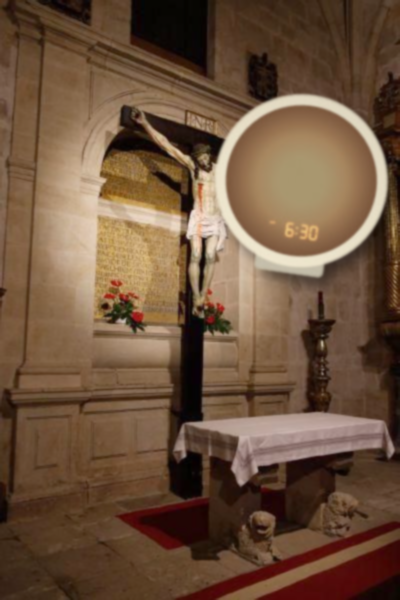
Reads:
h=6 m=30
